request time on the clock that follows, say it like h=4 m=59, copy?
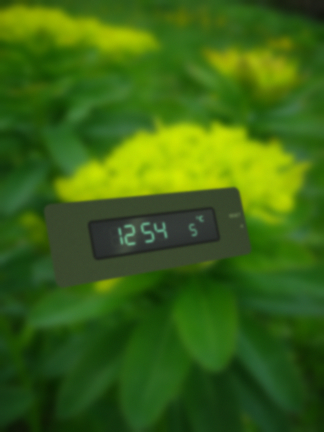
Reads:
h=12 m=54
